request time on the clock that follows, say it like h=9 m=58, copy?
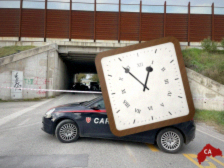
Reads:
h=12 m=54
